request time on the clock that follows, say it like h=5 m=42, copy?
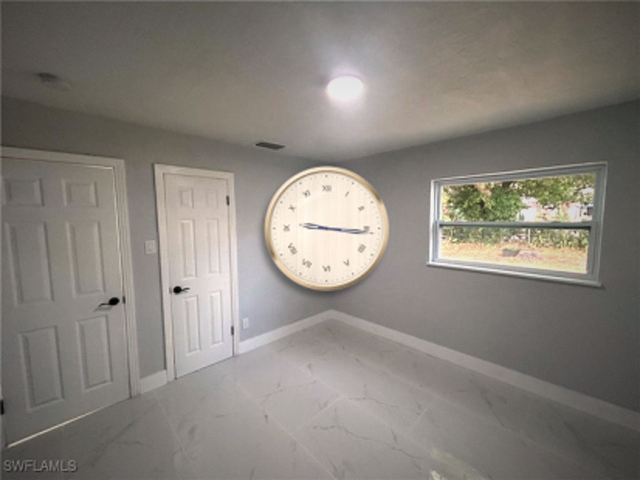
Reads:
h=9 m=16
